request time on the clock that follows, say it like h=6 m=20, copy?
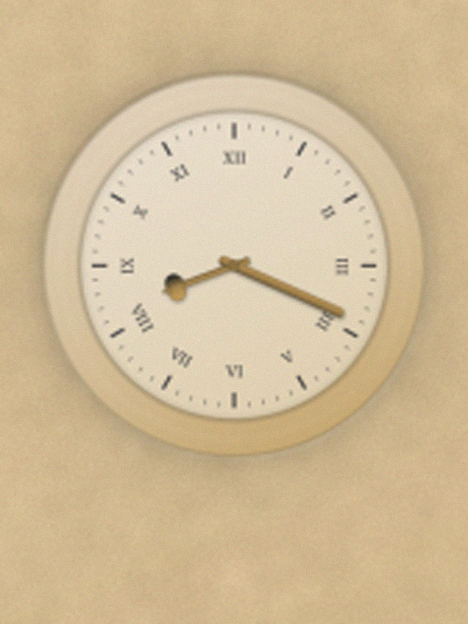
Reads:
h=8 m=19
